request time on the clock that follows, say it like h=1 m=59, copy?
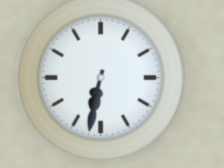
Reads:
h=6 m=32
